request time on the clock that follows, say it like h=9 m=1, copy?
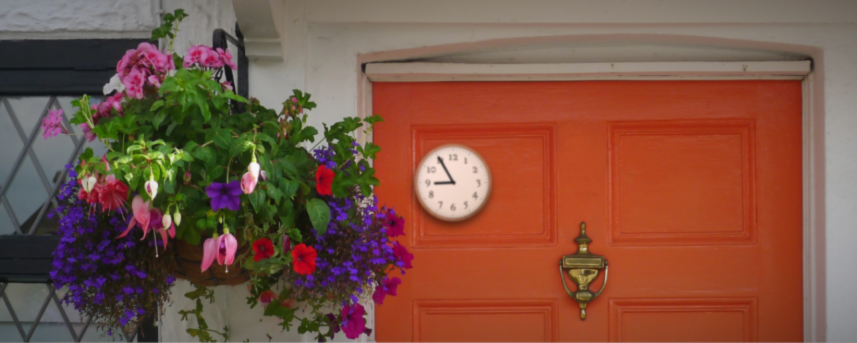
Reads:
h=8 m=55
